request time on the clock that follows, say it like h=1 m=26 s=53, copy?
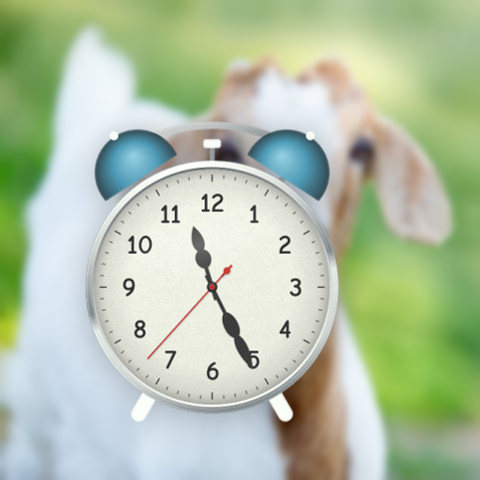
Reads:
h=11 m=25 s=37
